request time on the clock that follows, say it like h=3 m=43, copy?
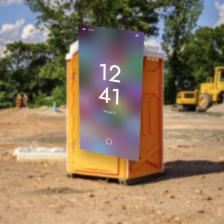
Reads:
h=12 m=41
